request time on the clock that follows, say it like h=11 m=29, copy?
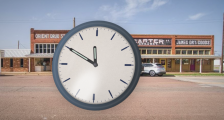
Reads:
h=11 m=50
